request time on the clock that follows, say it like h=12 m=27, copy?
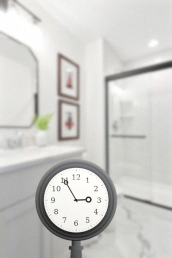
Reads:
h=2 m=55
